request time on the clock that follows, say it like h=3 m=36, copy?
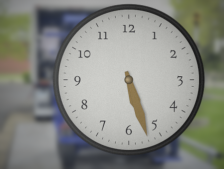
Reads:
h=5 m=27
